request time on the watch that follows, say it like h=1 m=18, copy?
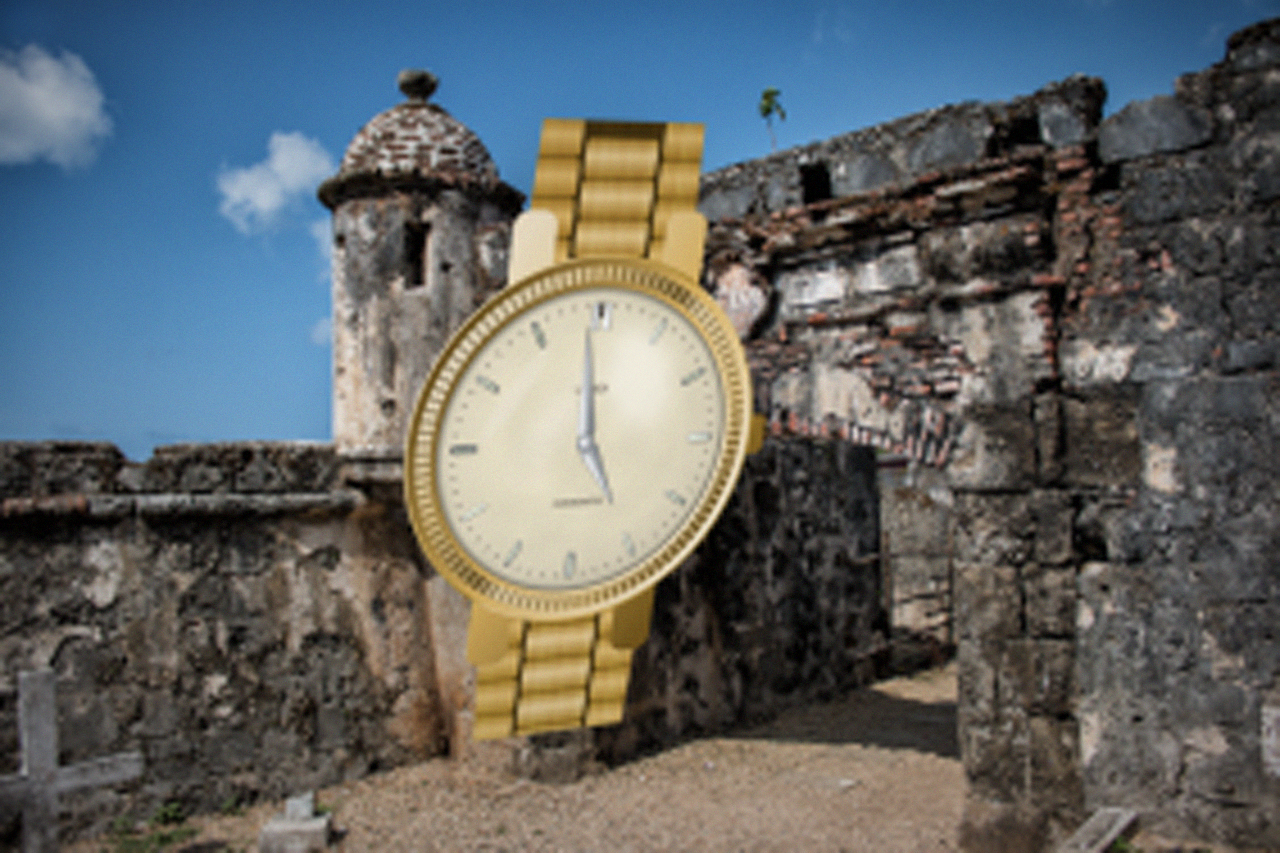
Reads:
h=4 m=59
